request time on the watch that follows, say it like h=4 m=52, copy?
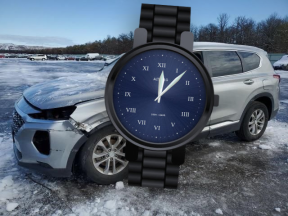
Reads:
h=12 m=7
